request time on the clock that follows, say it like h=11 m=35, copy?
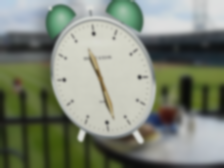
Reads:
h=11 m=28
